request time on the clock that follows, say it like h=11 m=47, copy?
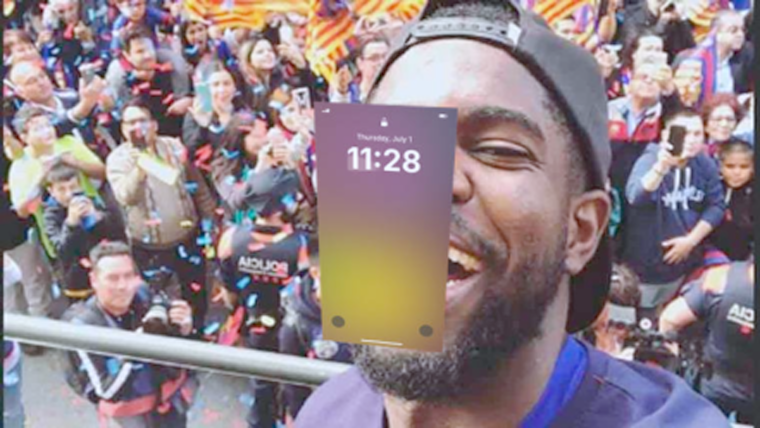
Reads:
h=11 m=28
